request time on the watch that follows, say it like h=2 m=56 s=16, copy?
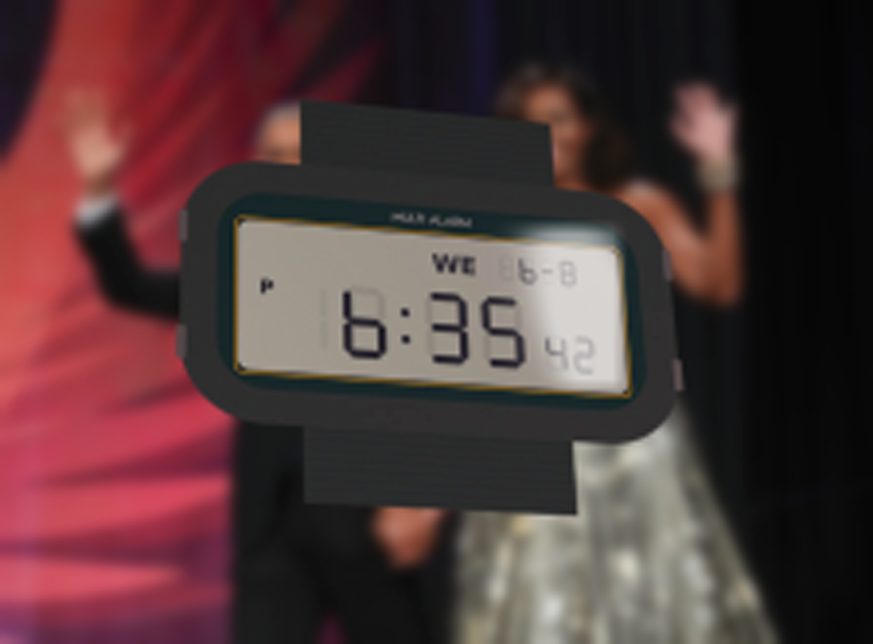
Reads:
h=6 m=35 s=42
